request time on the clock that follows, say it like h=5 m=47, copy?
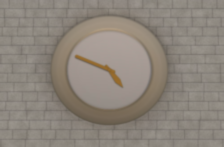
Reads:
h=4 m=49
